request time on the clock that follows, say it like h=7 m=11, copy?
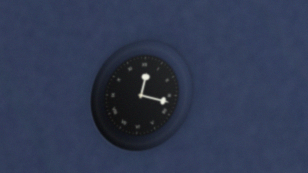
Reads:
h=12 m=17
